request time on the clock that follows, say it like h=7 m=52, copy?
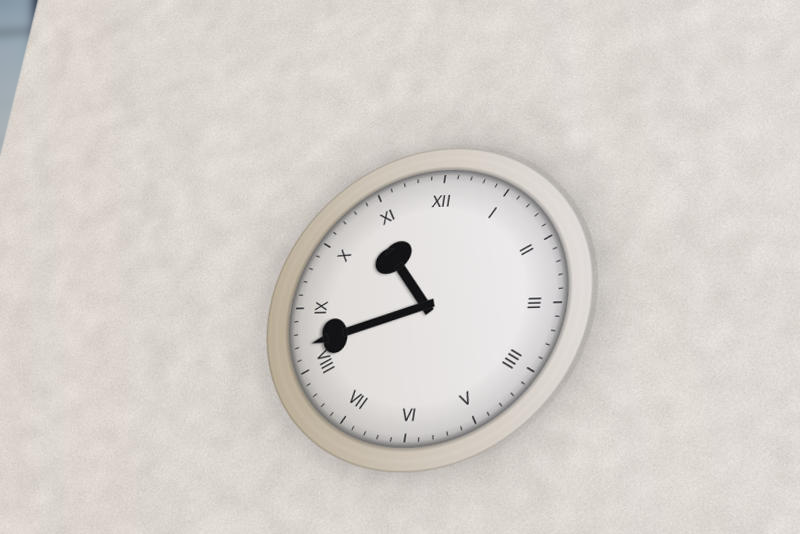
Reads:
h=10 m=42
